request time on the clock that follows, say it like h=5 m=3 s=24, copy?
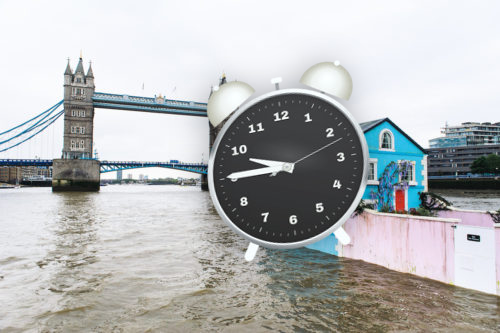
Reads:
h=9 m=45 s=12
